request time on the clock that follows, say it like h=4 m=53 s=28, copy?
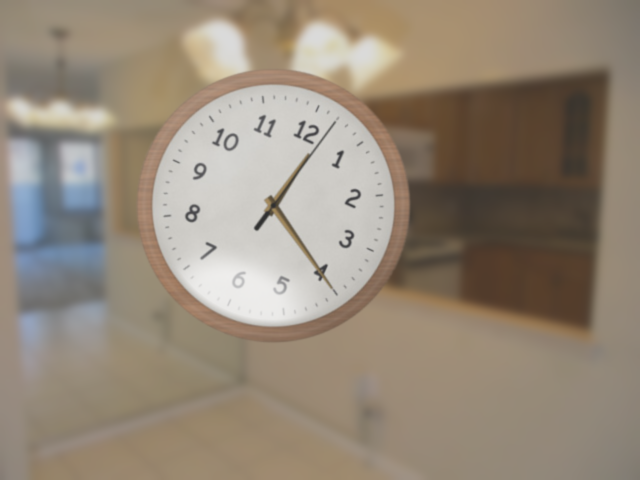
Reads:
h=12 m=20 s=2
